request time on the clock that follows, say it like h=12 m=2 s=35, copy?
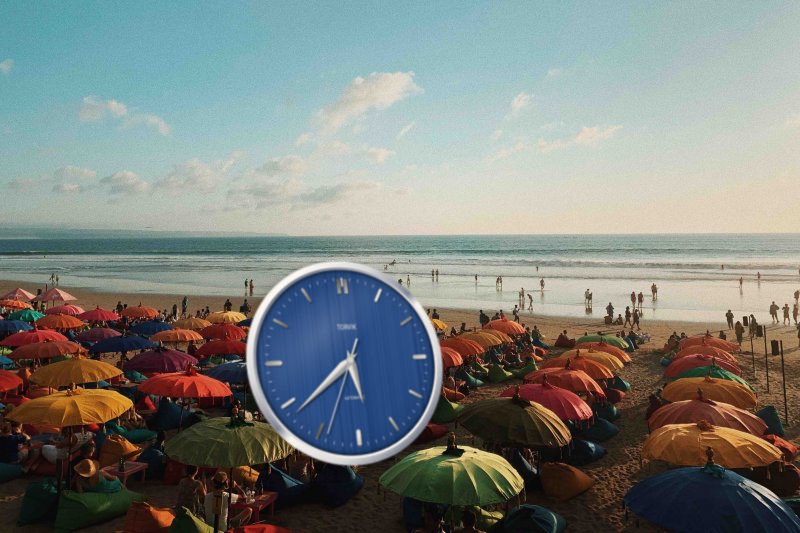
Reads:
h=5 m=38 s=34
